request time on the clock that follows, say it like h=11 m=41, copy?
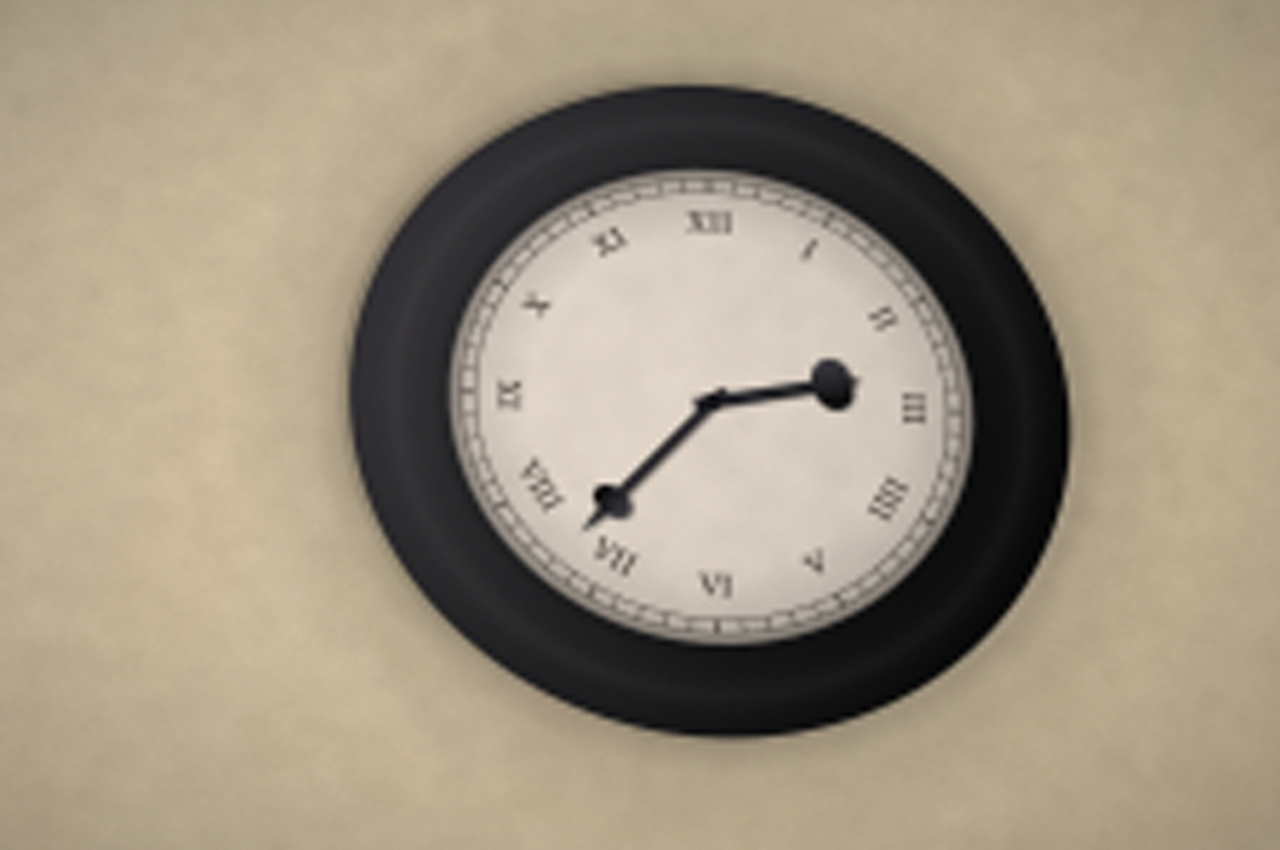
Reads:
h=2 m=37
